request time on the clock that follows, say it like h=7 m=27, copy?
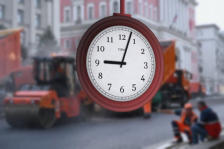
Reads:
h=9 m=3
